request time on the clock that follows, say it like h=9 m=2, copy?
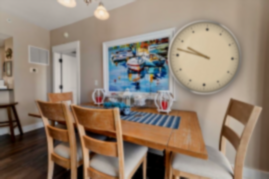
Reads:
h=9 m=47
